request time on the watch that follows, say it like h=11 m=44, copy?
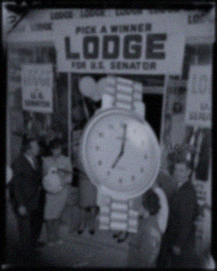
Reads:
h=7 m=1
